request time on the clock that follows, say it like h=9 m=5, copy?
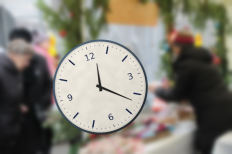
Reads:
h=12 m=22
